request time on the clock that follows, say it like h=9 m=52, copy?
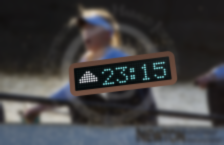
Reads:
h=23 m=15
